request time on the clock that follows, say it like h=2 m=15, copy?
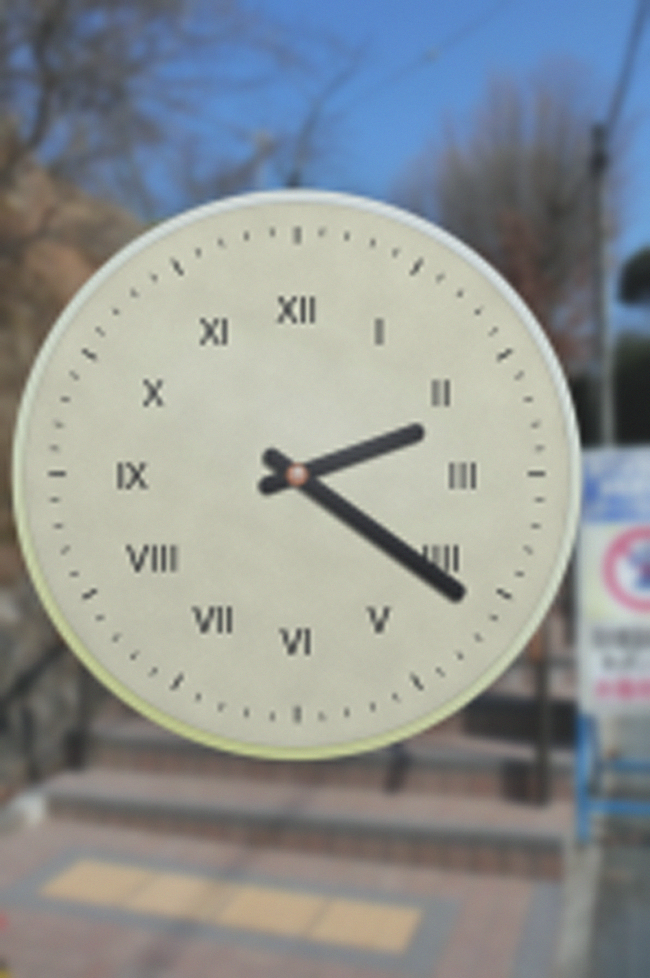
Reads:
h=2 m=21
